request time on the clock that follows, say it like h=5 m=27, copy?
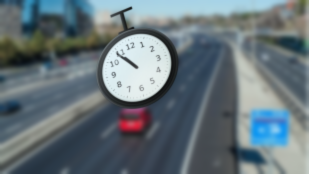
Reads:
h=10 m=54
